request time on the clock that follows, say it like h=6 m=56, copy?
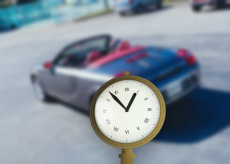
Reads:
h=12 m=53
